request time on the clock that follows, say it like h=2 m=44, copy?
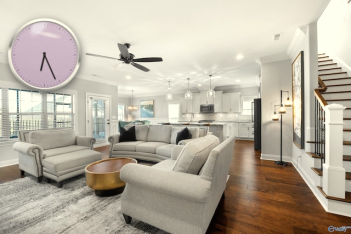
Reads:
h=6 m=26
